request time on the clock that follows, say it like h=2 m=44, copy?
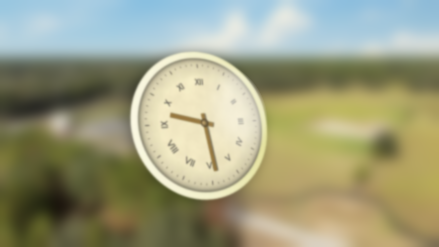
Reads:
h=9 m=29
